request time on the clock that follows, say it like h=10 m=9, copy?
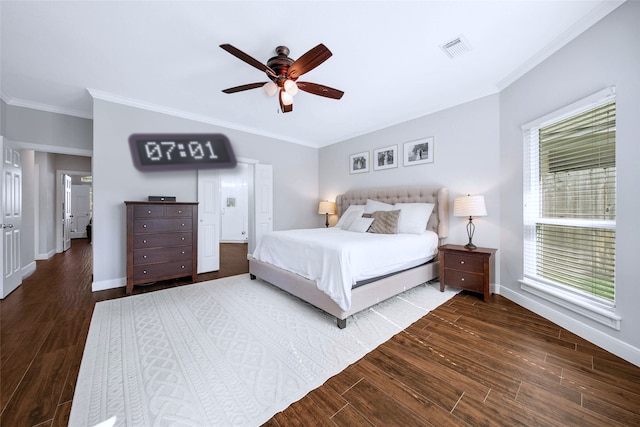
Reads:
h=7 m=1
